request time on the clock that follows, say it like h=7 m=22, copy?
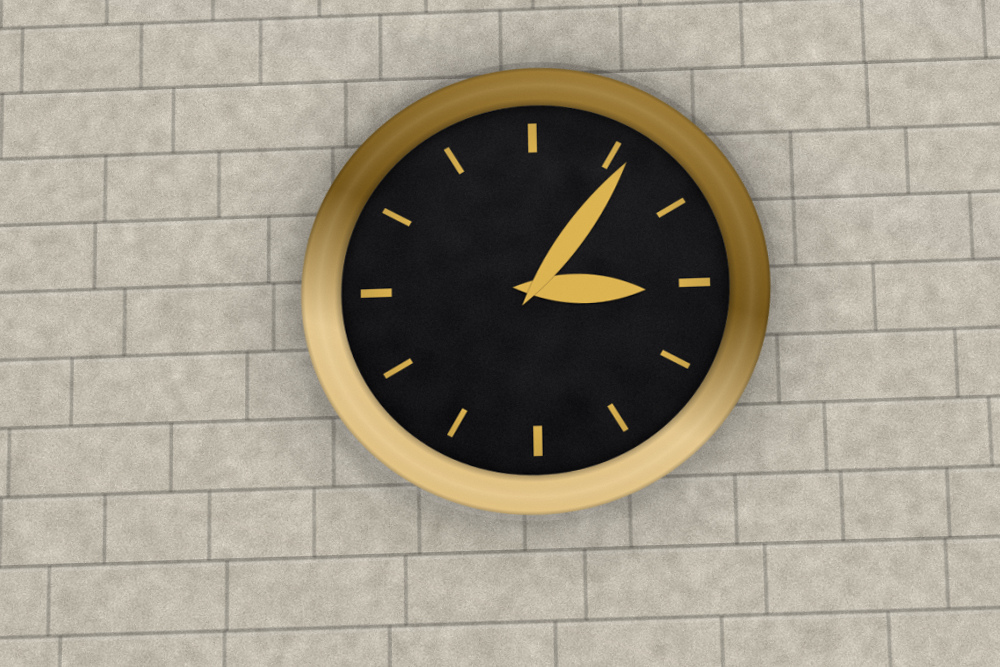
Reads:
h=3 m=6
